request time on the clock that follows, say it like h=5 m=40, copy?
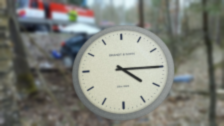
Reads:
h=4 m=15
